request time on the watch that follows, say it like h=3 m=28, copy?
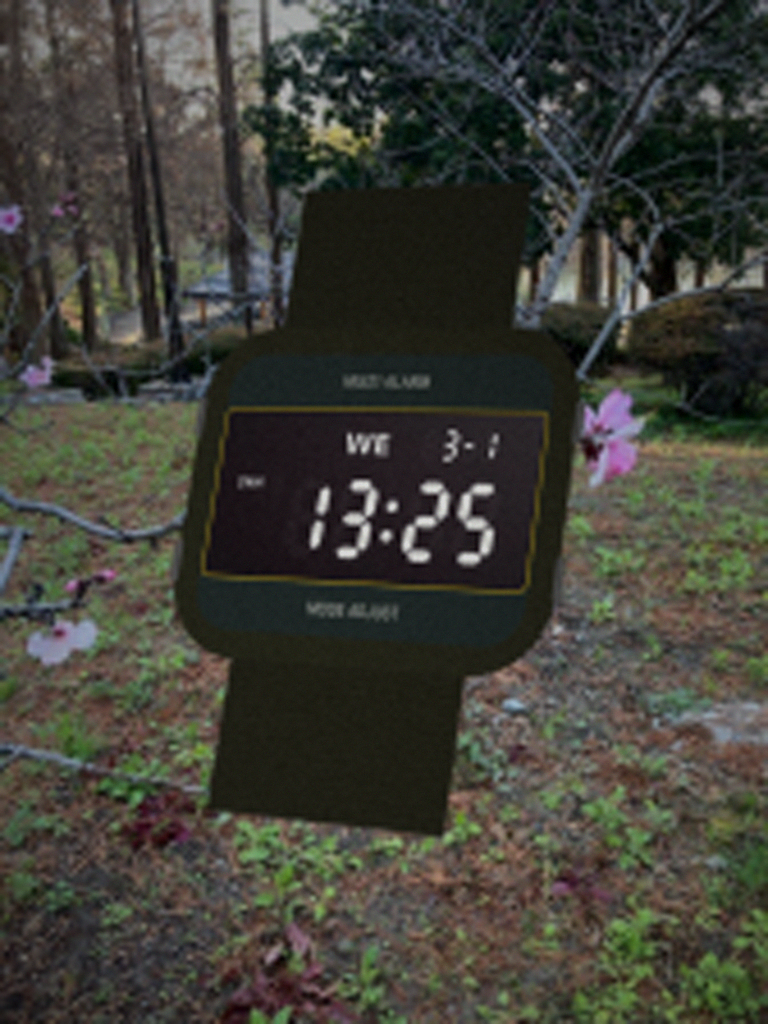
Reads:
h=13 m=25
